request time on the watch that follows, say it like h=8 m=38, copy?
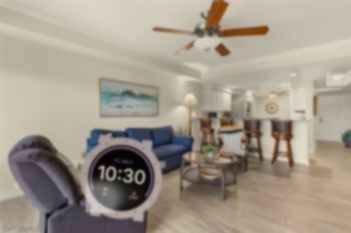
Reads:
h=10 m=30
